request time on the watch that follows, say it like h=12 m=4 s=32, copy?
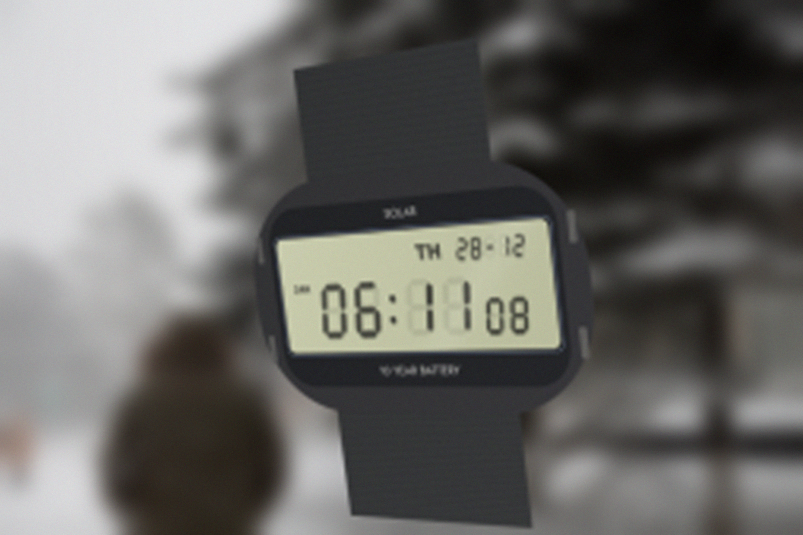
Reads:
h=6 m=11 s=8
